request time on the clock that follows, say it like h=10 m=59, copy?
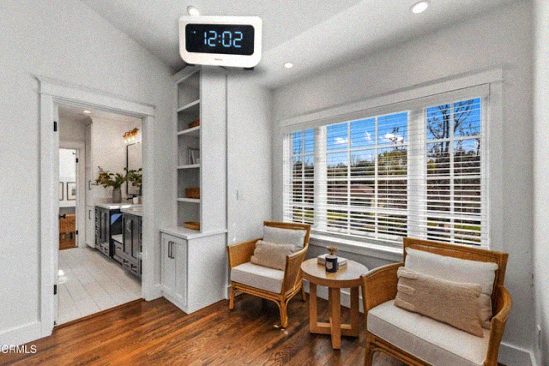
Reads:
h=12 m=2
